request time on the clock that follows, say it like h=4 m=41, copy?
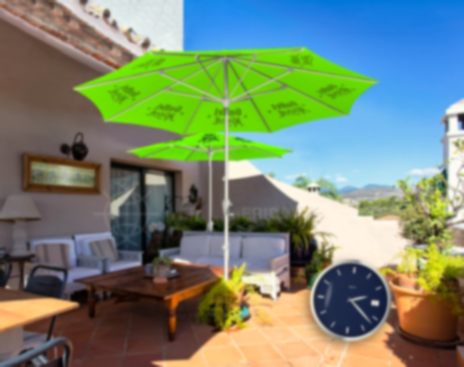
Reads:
h=2 m=22
